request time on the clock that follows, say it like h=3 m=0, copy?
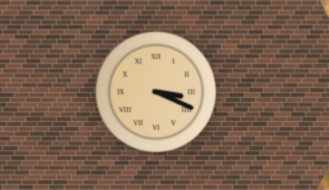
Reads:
h=3 m=19
